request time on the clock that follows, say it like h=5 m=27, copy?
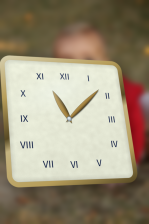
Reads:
h=11 m=8
